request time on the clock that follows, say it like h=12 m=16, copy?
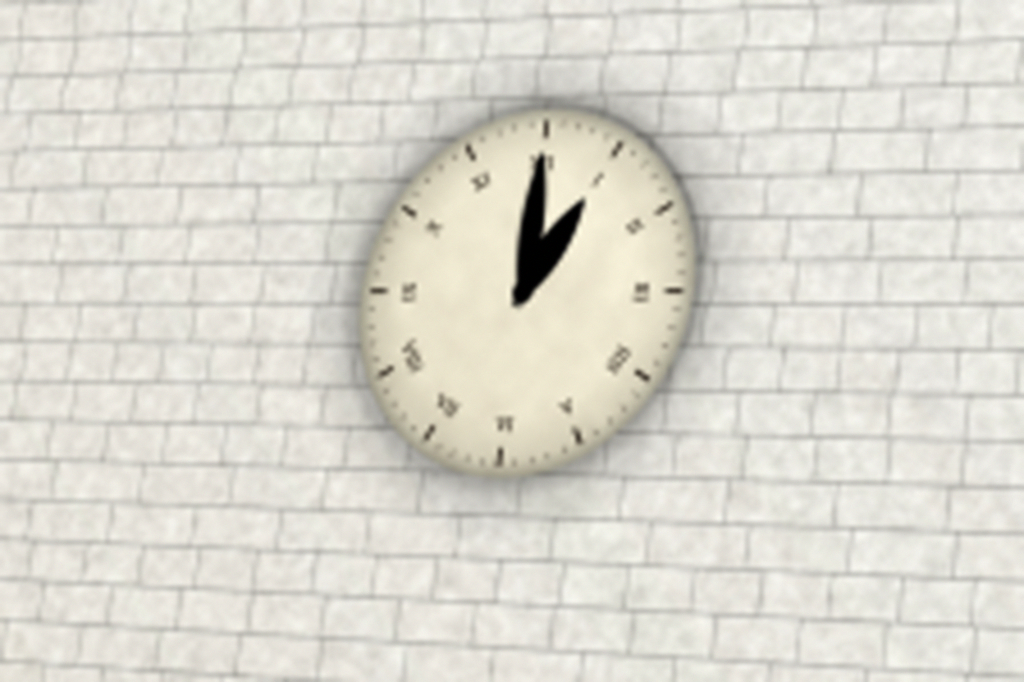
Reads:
h=1 m=0
